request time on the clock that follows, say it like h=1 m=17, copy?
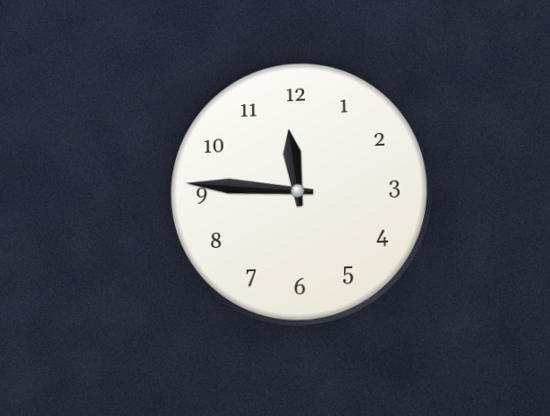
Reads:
h=11 m=46
